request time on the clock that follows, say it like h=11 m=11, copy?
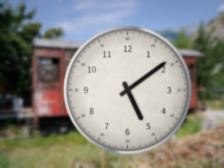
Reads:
h=5 m=9
